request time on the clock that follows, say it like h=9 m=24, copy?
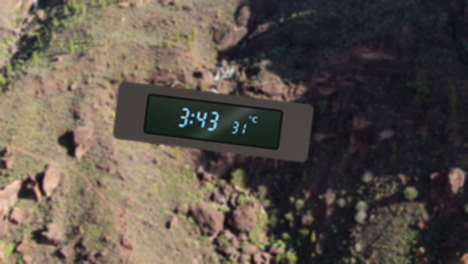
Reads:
h=3 m=43
